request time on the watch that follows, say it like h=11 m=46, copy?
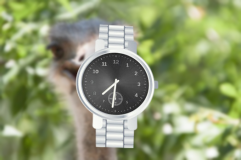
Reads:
h=7 m=31
